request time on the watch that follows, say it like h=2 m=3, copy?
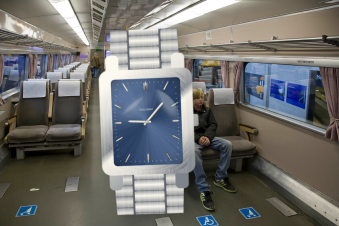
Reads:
h=9 m=7
